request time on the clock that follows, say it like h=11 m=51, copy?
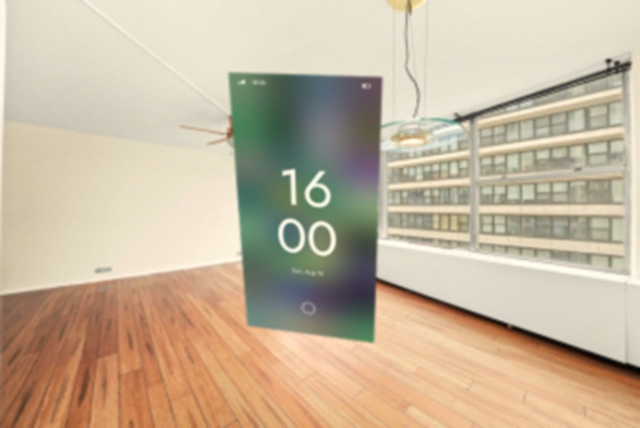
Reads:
h=16 m=0
